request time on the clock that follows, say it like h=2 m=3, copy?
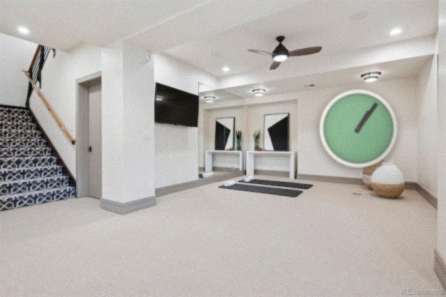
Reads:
h=1 m=6
